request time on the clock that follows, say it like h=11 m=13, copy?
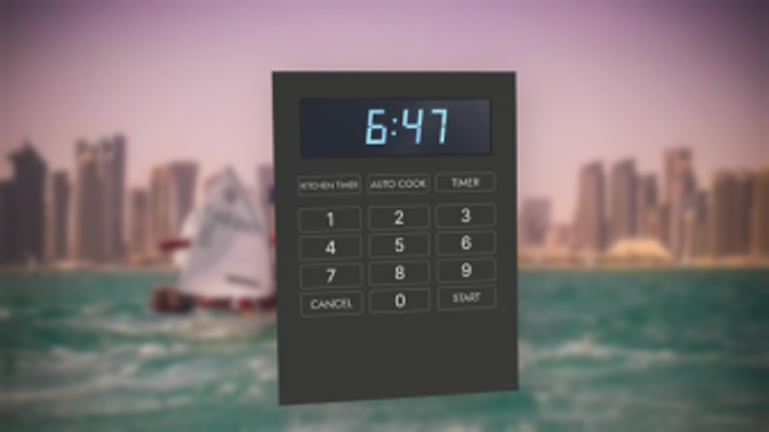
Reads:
h=6 m=47
